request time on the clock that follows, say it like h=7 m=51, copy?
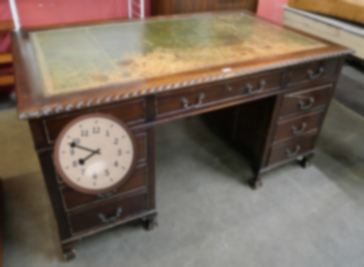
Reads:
h=7 m=48
